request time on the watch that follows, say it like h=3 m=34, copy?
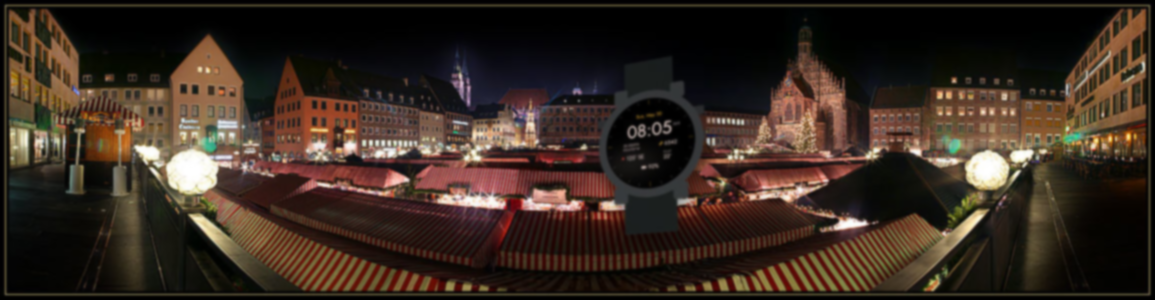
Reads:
h=8 m=5
